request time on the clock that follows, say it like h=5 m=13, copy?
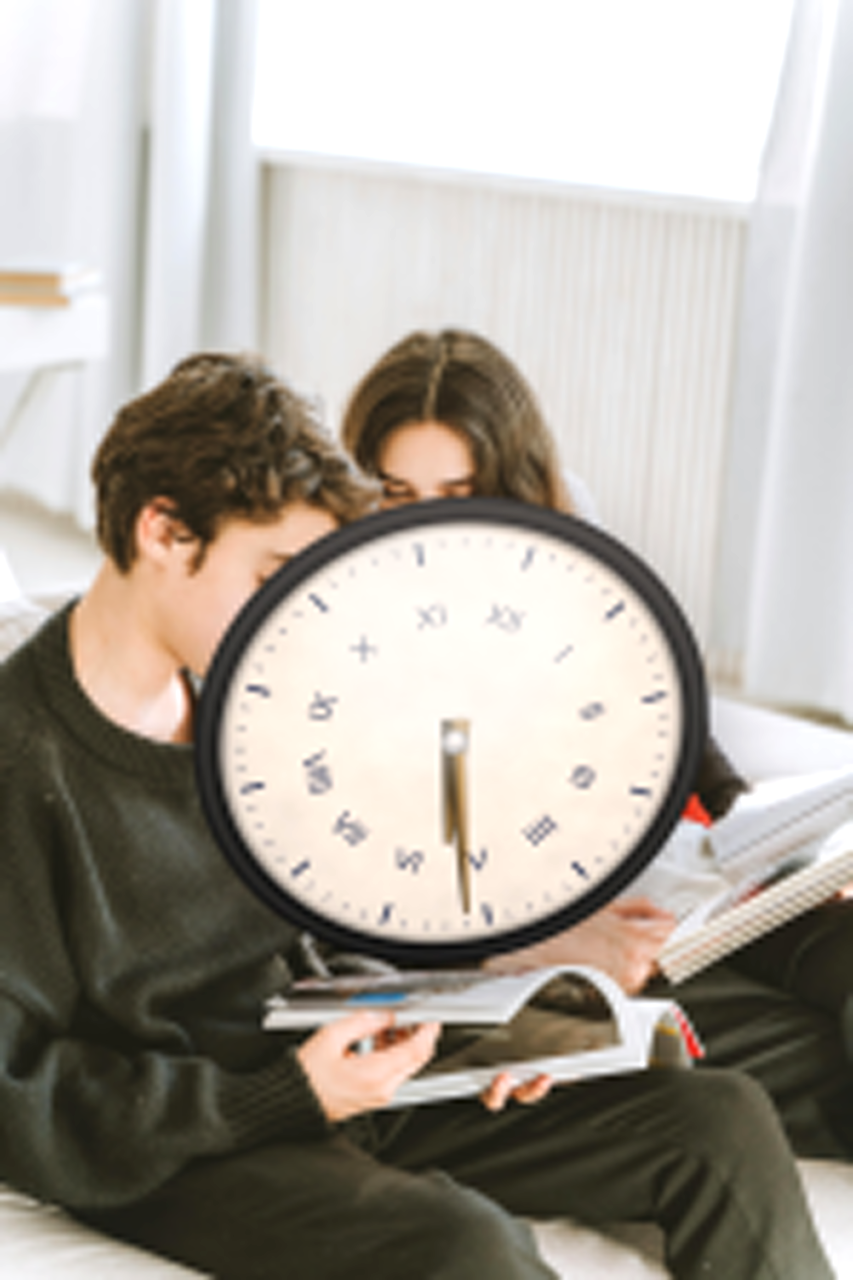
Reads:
h=5 m=26
